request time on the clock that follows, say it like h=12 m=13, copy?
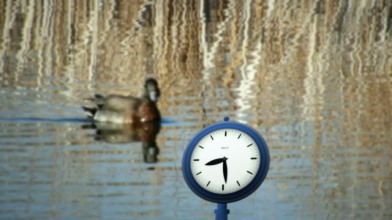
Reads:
h=8 m=29
